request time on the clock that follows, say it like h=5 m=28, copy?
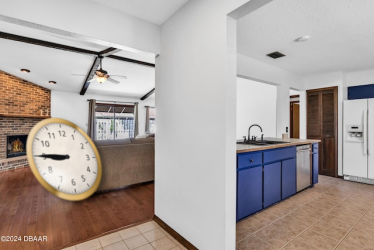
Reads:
h=8 m=45
